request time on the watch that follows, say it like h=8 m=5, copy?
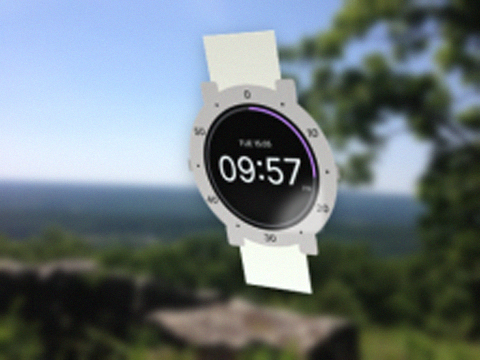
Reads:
h=9 m=57
